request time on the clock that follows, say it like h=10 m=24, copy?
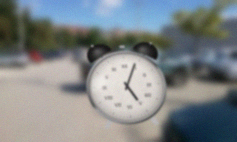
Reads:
h=5 m=4
